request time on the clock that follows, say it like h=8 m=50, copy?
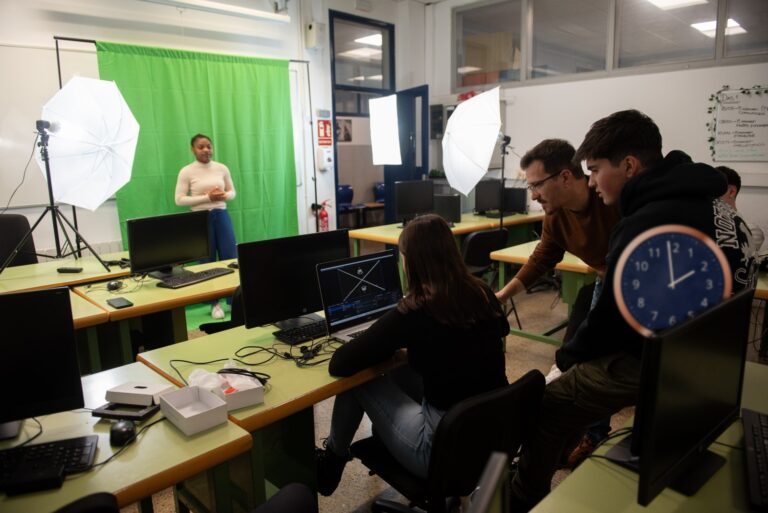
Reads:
h=1 m=59
